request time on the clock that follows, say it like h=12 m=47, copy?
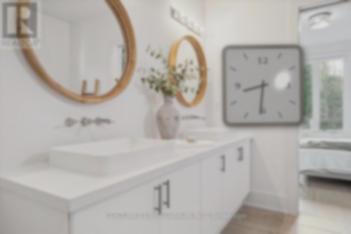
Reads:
h=8 m=31
